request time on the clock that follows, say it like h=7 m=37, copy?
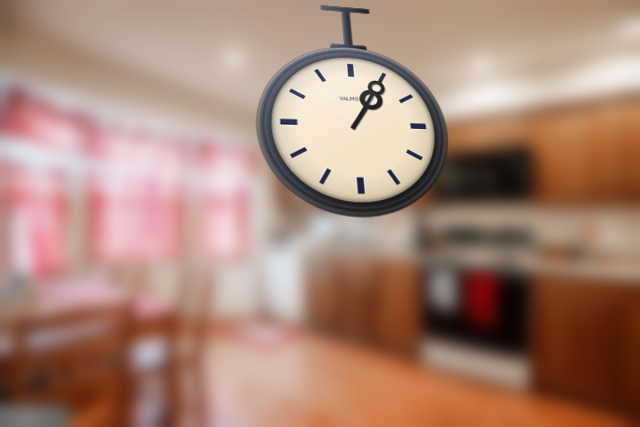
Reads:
h=1 m=5
